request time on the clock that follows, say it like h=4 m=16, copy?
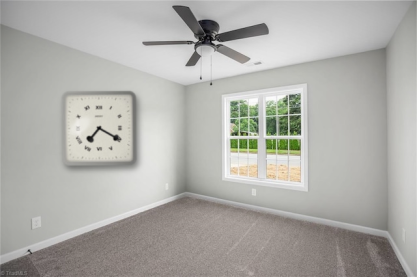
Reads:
h=7 m=20
